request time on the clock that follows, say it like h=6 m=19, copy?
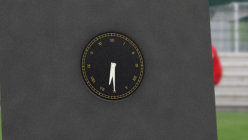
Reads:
h=6 m=30
